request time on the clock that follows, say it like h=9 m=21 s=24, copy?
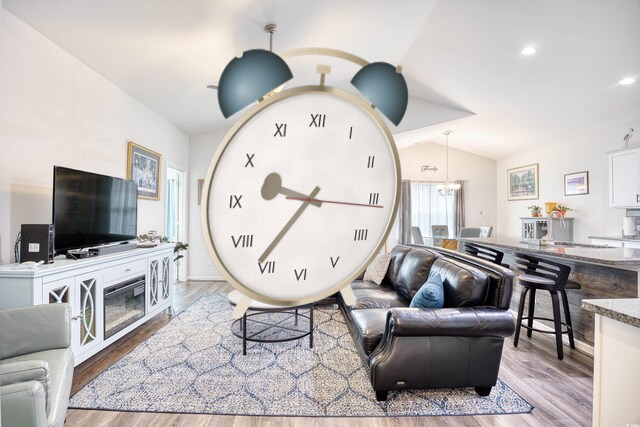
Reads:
h=9 m=36 s=16
